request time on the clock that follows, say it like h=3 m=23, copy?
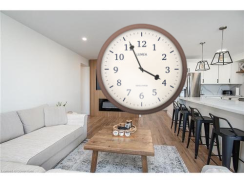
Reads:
h=3 m=56
